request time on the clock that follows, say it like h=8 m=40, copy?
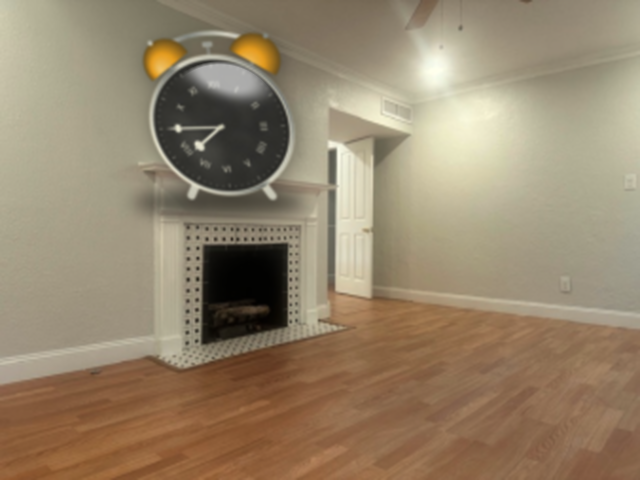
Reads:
h=7 m=45
